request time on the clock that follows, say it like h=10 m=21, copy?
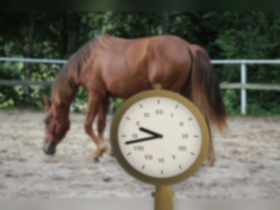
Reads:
h=9 m=43
